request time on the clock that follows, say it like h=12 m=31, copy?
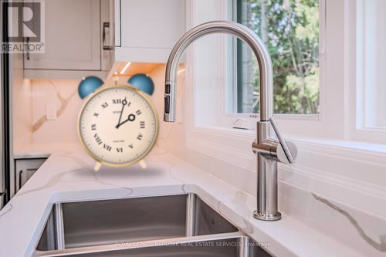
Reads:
h=2 m=3
